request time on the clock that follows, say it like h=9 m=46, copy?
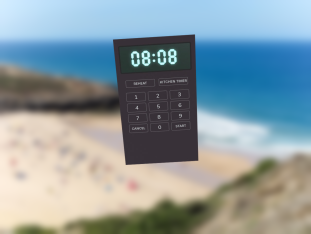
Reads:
h=8 m=8
